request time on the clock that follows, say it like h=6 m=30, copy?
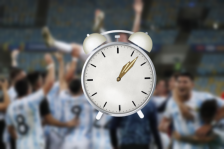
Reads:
h=1 m=7
